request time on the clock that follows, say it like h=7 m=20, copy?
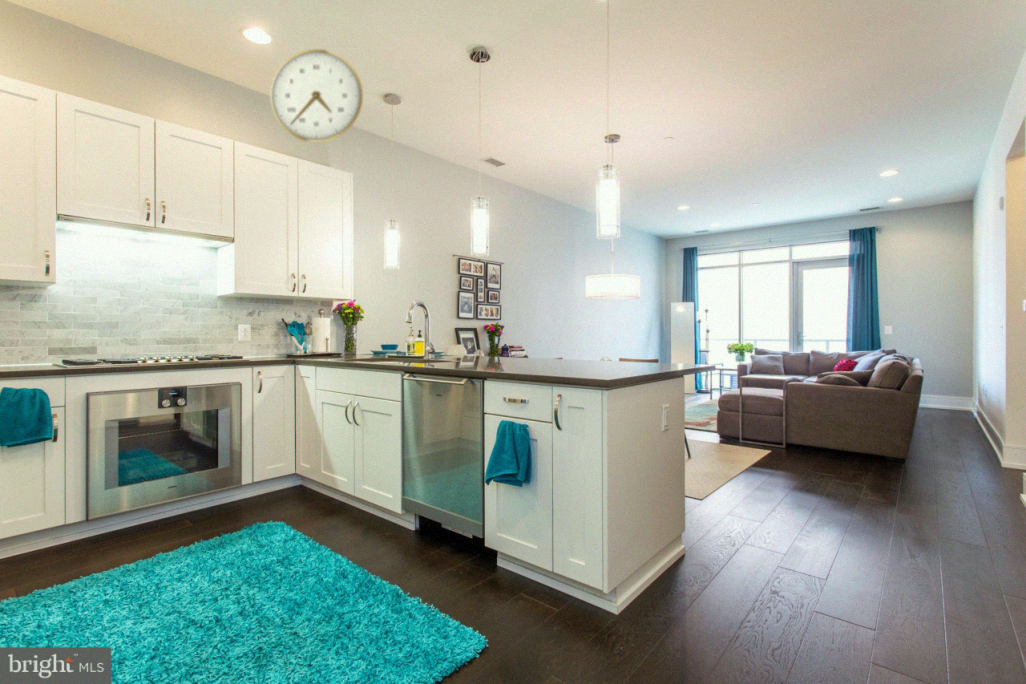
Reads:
h=4 m=37
